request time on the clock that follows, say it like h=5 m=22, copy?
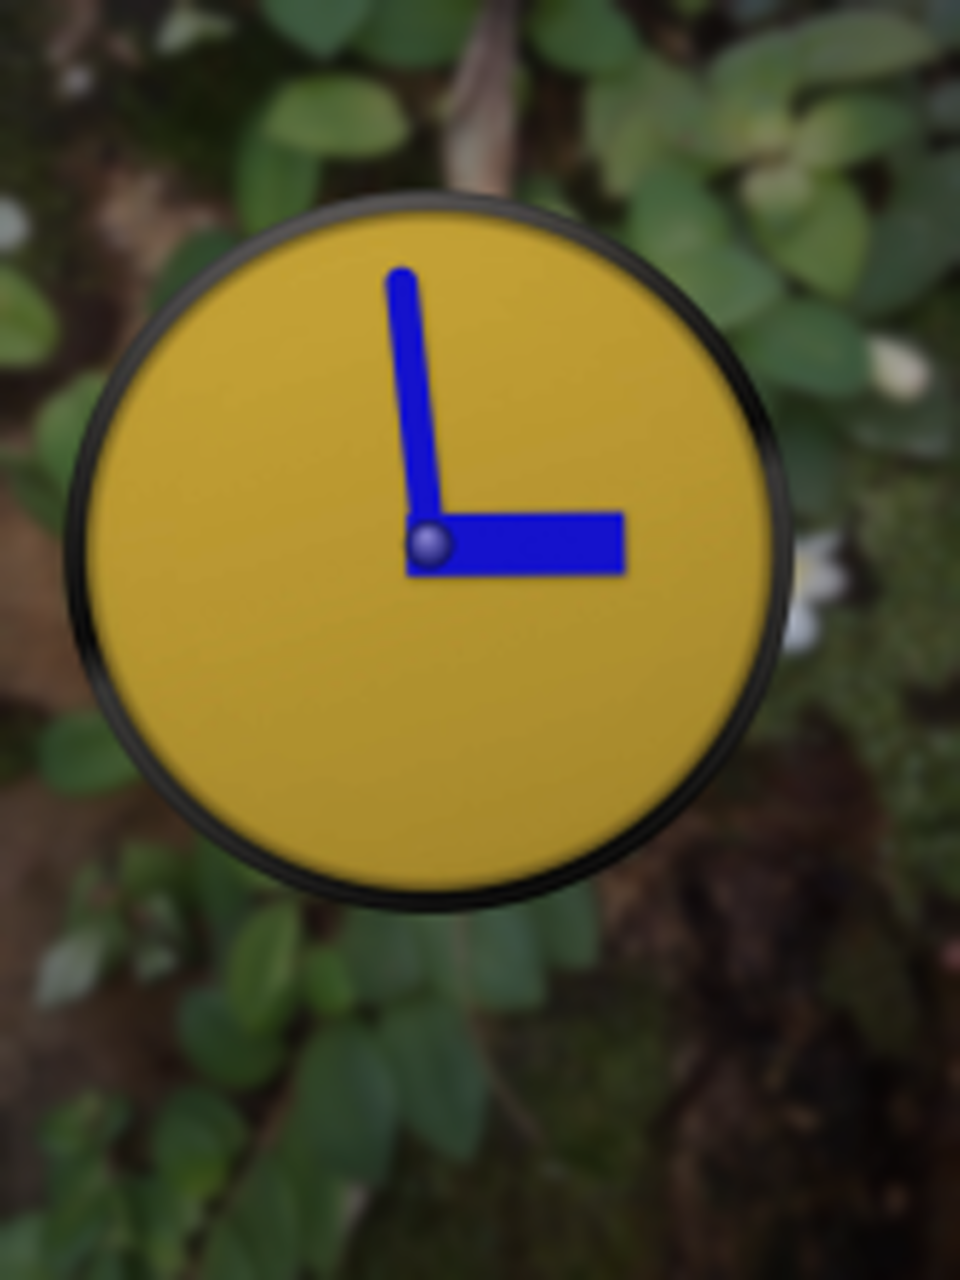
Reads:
h=2 m=59
